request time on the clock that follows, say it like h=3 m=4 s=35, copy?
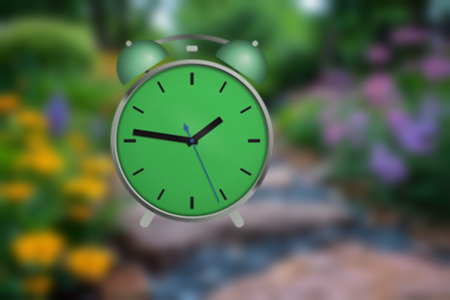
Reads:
h=1 m=46 s=26
